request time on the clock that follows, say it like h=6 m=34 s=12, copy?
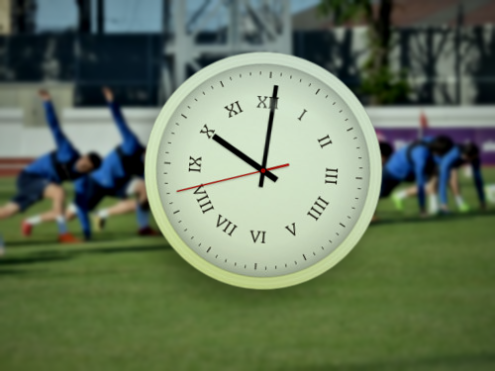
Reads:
h=10 m=0 s=42
